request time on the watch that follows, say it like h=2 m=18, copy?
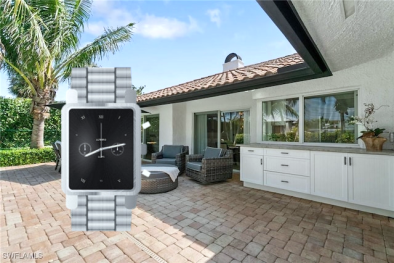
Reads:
h=8 m=13
